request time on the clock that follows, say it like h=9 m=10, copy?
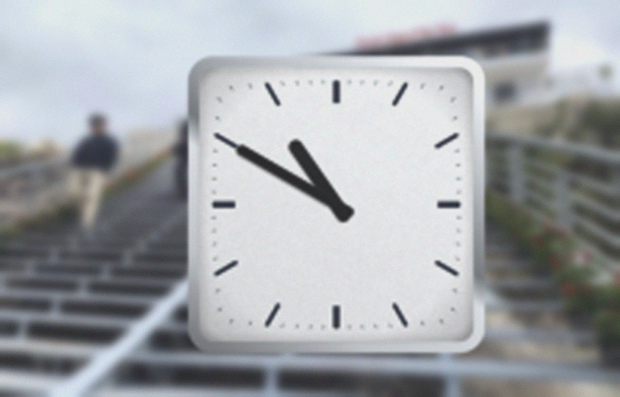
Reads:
h=10 m=50
